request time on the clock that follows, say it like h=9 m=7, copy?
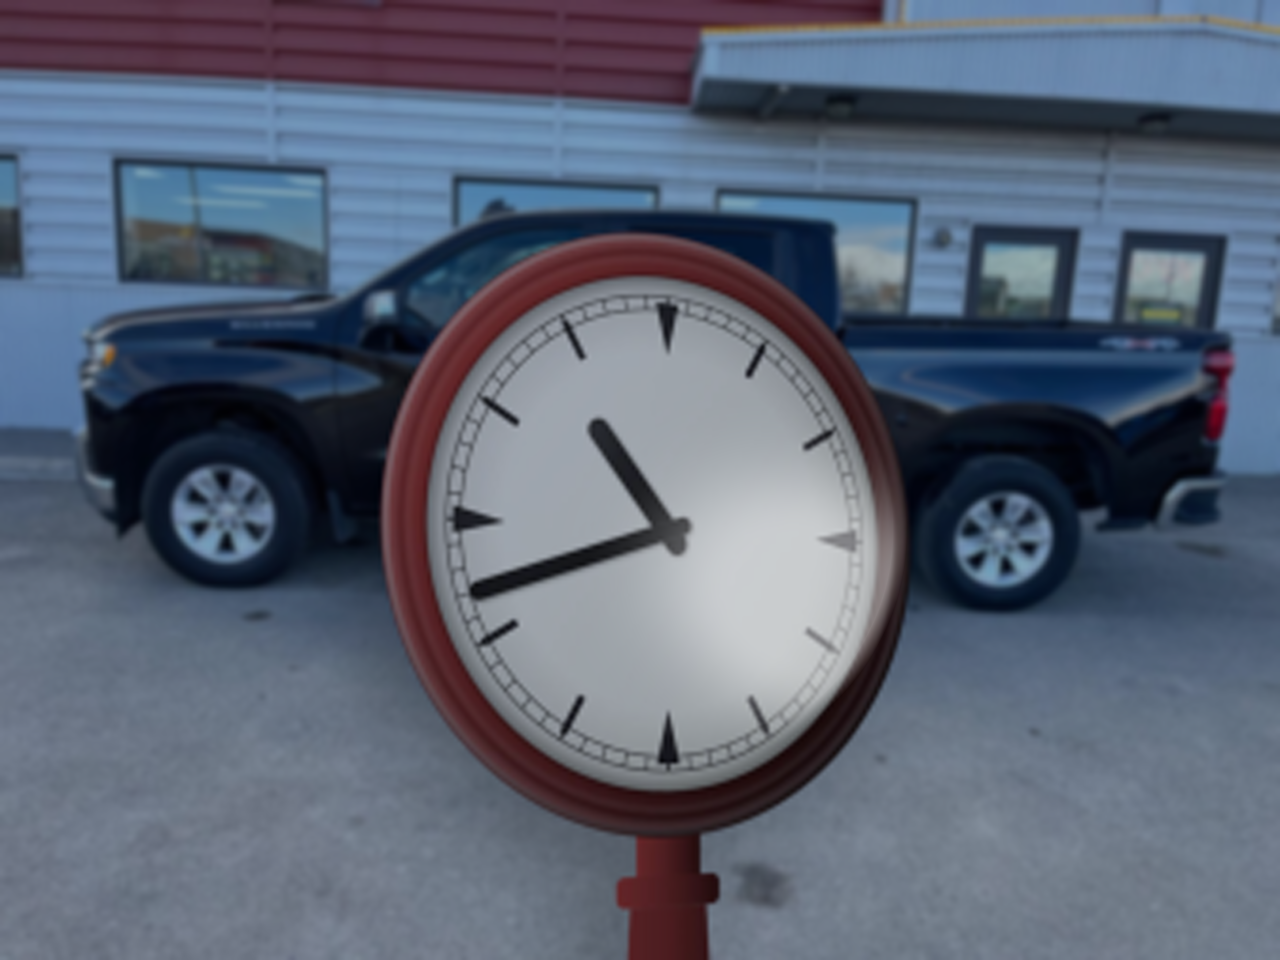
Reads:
h=10 m=42
